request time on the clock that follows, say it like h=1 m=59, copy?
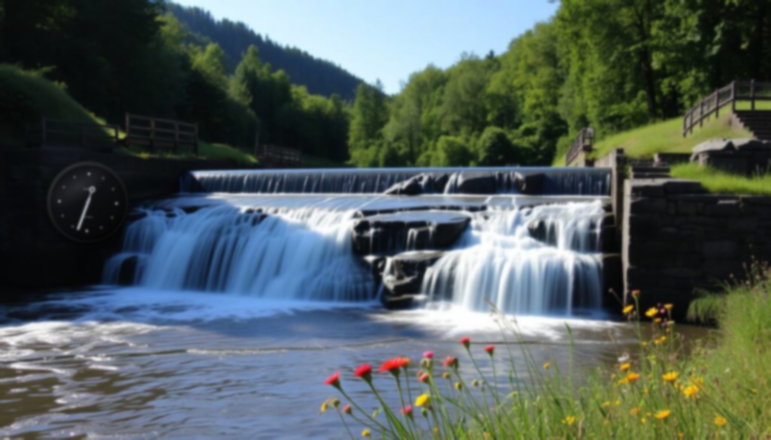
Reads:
h=12 m=33
